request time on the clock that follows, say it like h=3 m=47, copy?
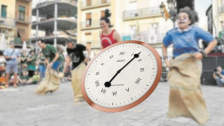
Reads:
h=7 m=7
